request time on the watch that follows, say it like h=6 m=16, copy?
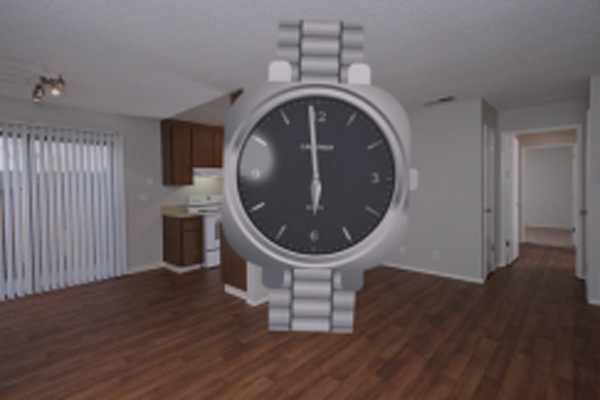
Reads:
h=5 m=59
